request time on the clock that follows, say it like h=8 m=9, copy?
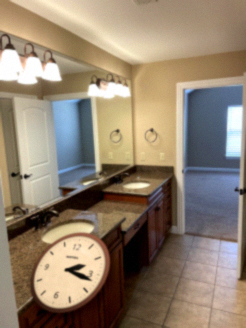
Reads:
h=2 m=17
